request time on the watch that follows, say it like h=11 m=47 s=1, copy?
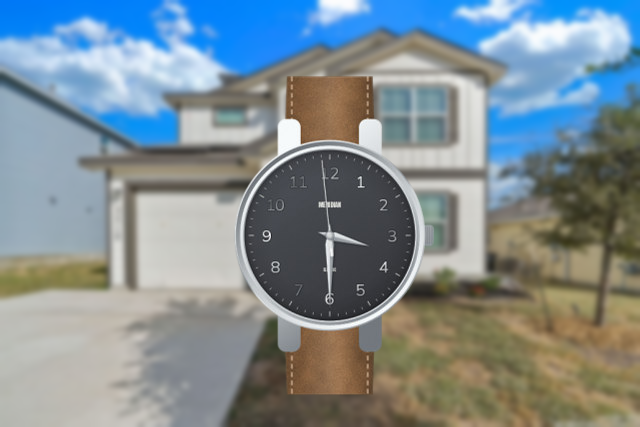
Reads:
h=3 m=29 s=59
